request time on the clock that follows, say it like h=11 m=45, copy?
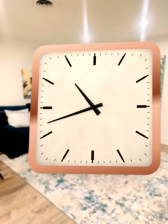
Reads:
h=10 m=42
